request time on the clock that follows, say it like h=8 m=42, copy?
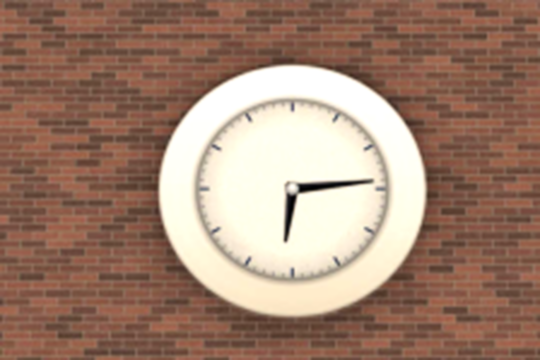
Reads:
h=6 m=14
